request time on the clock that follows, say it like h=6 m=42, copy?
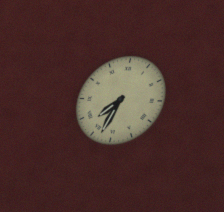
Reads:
h=7 m=33
